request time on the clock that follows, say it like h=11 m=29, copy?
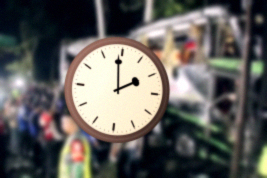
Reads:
h=1 m=59
